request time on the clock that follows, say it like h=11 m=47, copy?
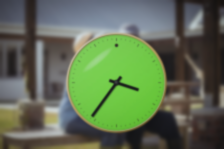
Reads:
h=3 m=36
